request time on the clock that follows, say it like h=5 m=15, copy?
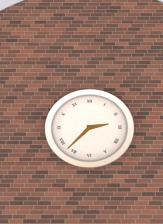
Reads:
h=2 m=37
